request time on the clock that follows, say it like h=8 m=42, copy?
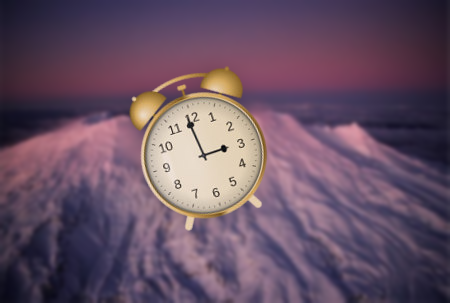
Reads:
h=2 m=59
